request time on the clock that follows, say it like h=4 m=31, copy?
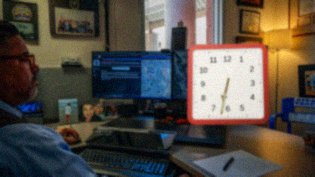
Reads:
h=6 m=32
